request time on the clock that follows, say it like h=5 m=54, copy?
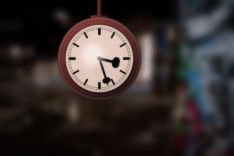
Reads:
h=3 m=27
